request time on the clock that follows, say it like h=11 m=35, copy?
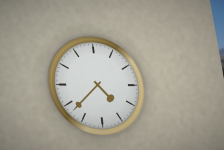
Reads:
h=4 m=38
